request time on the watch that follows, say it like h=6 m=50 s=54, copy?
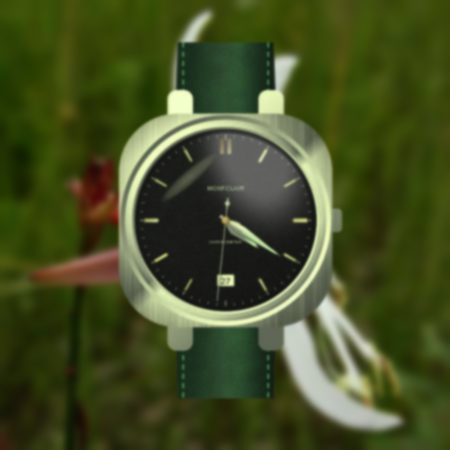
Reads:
h=4 m=20 s=31
